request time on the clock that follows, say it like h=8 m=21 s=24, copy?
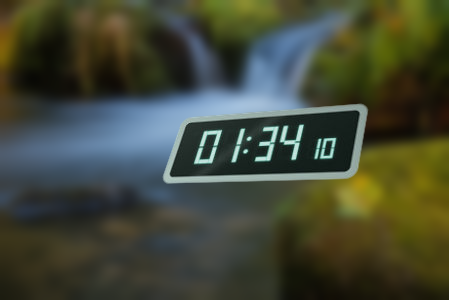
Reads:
h=1 m=34 s=10
